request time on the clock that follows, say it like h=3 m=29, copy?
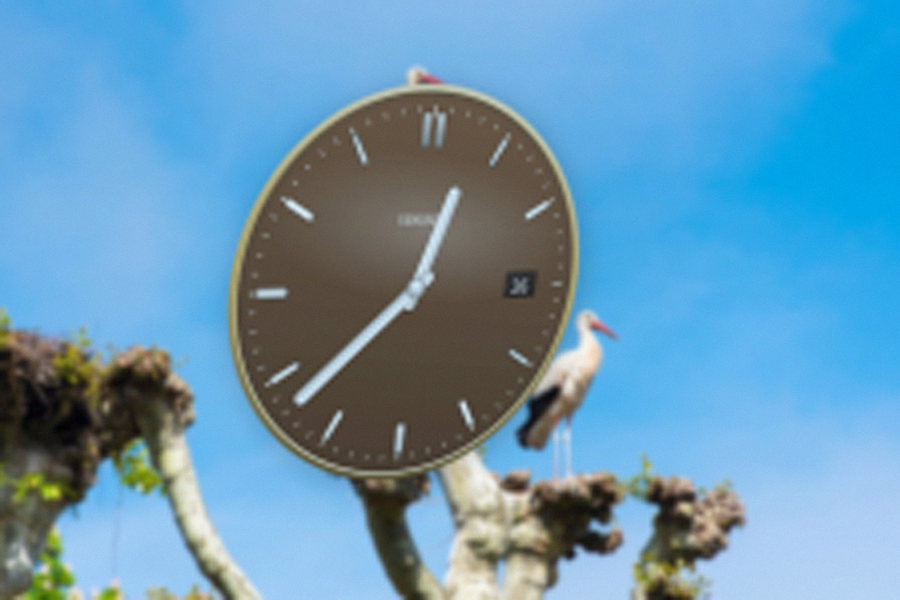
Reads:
h=12 m=38
